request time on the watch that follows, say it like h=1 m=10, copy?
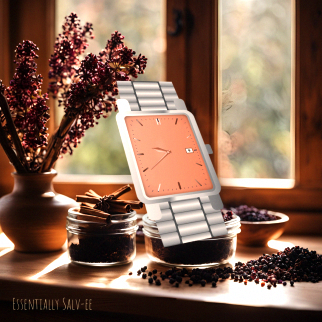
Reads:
h=9 m=39
